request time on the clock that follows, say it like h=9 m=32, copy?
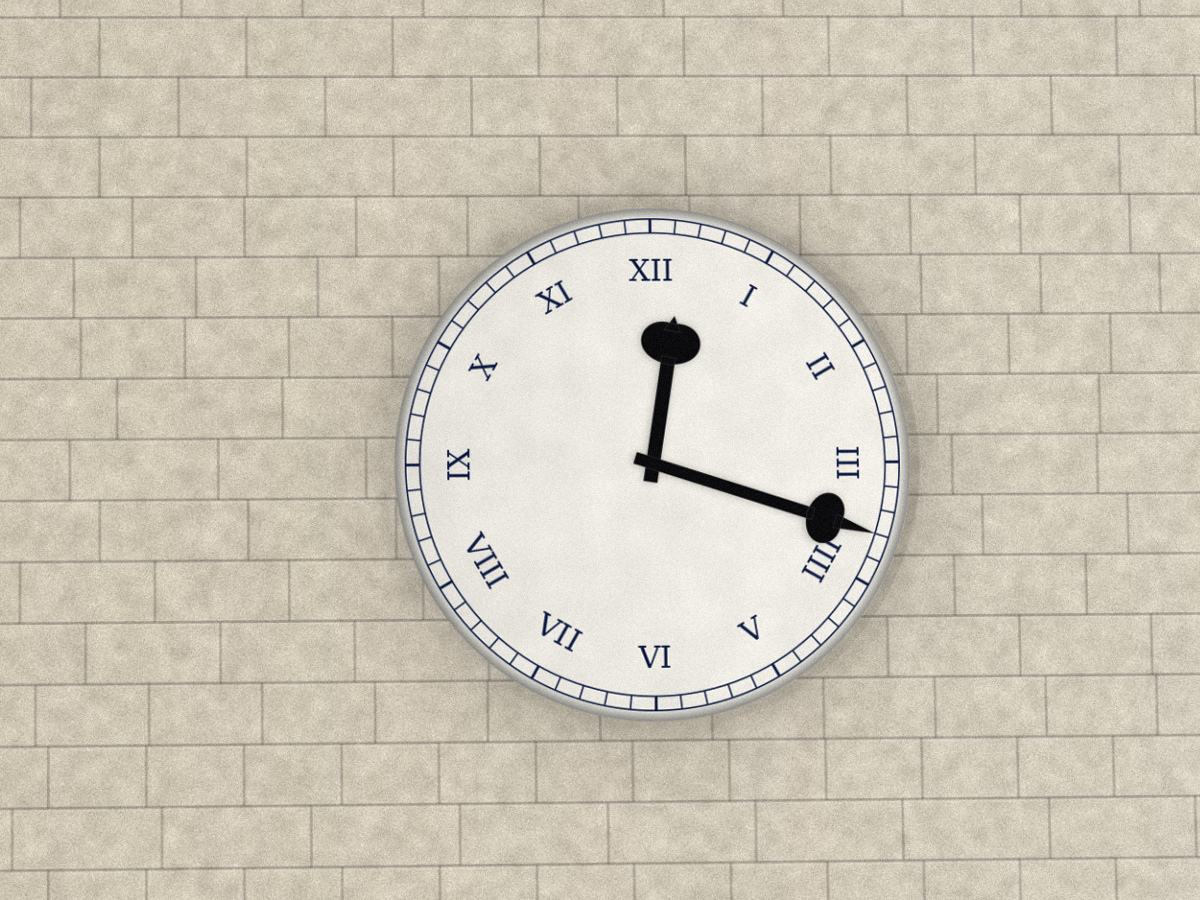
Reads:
h=12 m=18
